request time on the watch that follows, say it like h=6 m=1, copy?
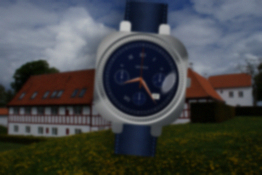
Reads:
h=8 m=24
